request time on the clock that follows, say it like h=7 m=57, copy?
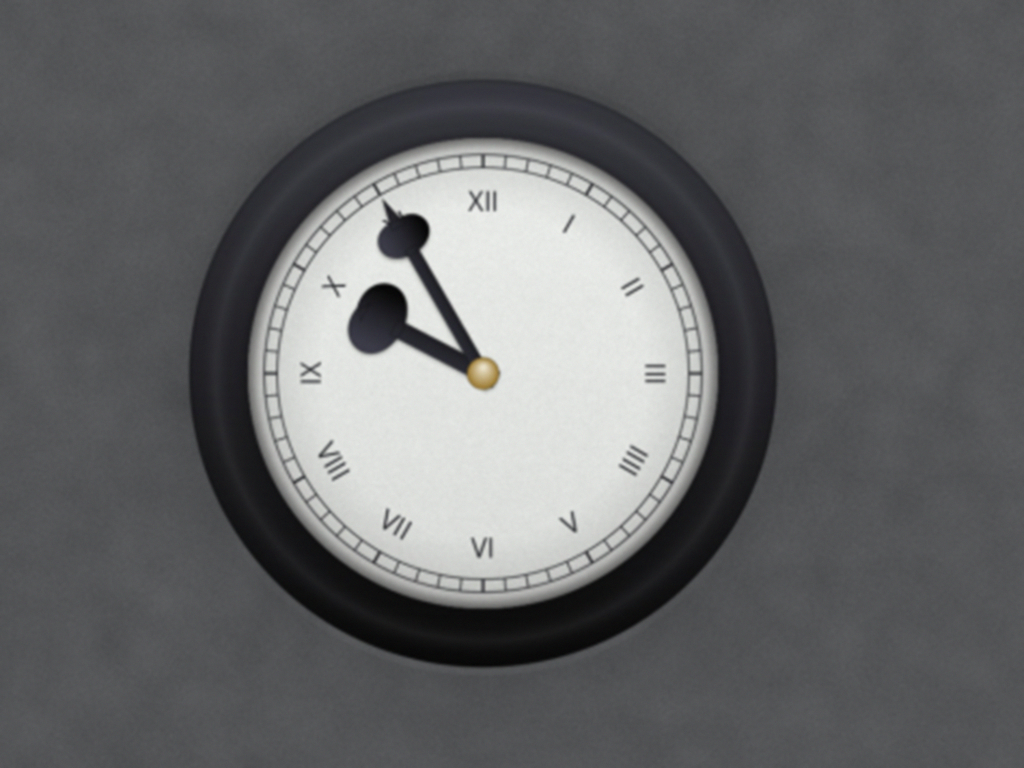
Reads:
h=9 m=55
